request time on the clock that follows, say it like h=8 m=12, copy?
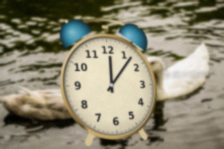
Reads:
h=12 m=7
